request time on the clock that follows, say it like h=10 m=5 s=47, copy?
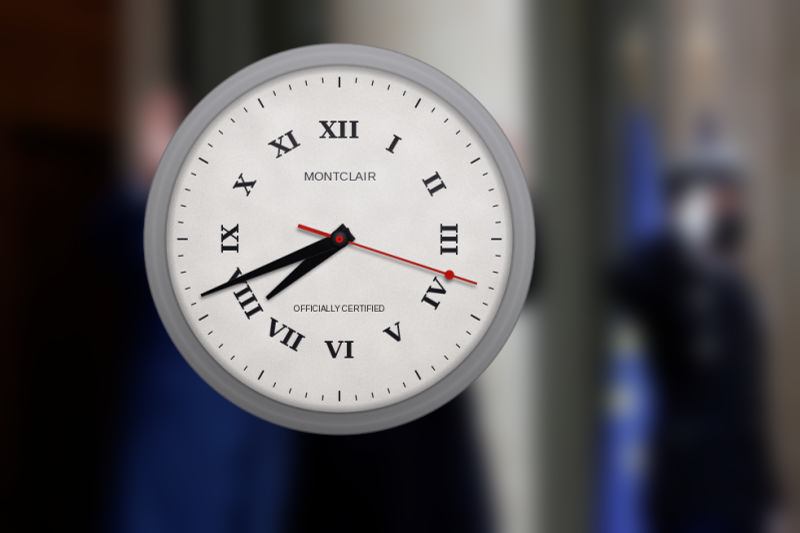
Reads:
h=7 m=41 s=18
